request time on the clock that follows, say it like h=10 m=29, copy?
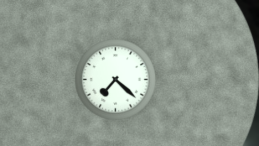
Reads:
h=7 m=22
